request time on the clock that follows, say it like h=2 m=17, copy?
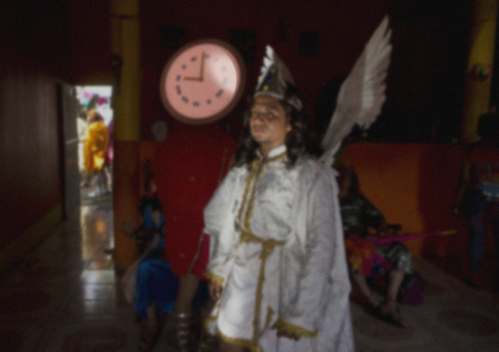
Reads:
h=8 m=59
